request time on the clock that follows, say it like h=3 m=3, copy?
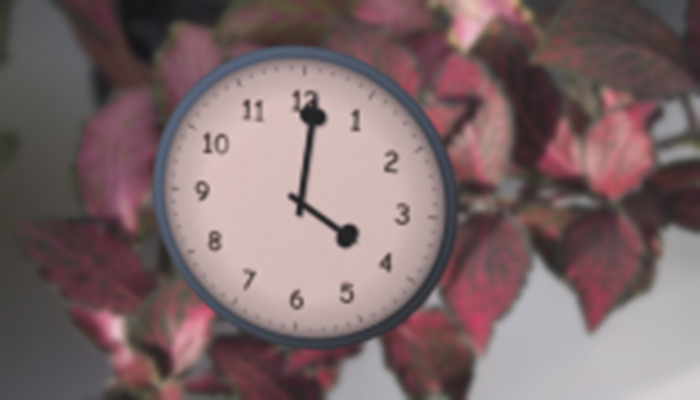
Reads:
h=4 m=1
